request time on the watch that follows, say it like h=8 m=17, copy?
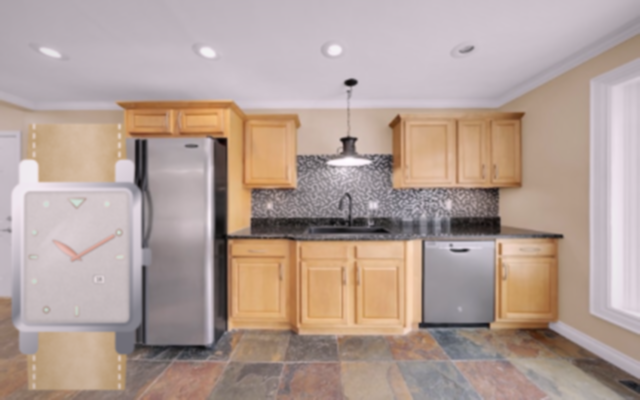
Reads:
h=10 m=10
